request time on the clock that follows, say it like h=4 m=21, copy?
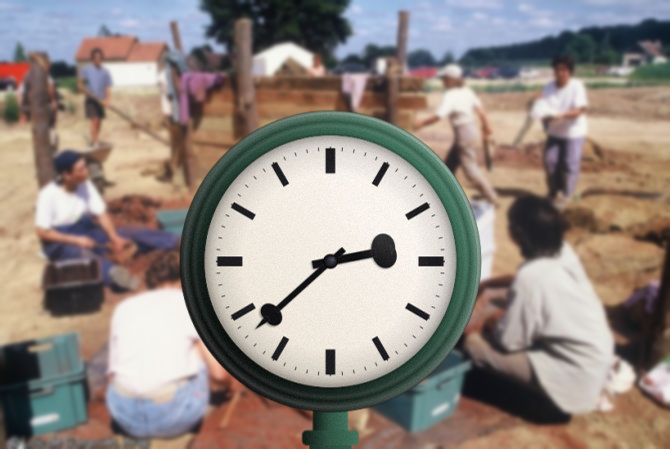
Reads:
h=2 m=38
